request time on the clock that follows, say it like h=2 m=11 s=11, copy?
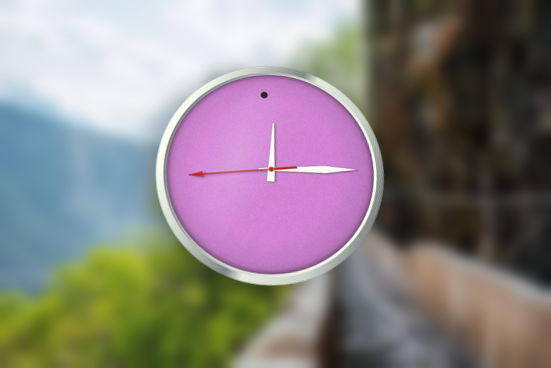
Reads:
h=12 m=15 s=45
